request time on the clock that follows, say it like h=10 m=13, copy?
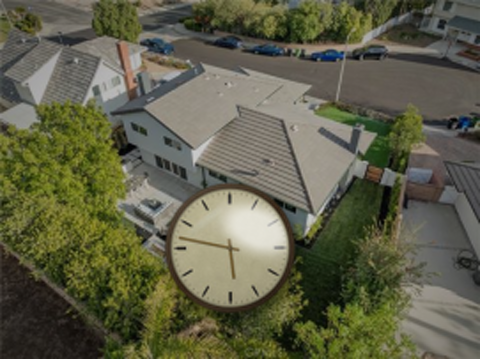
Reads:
h=5 m=47
